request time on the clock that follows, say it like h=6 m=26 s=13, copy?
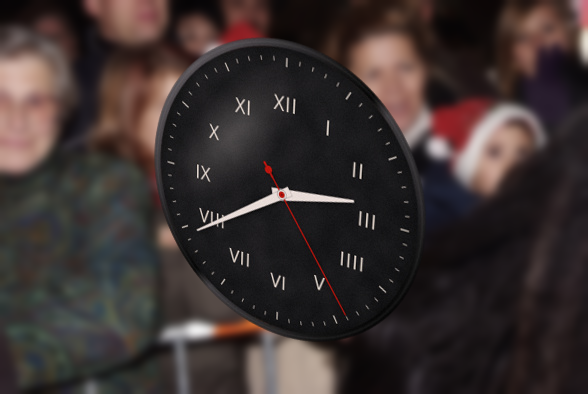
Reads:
h=2 m=39 s=24
